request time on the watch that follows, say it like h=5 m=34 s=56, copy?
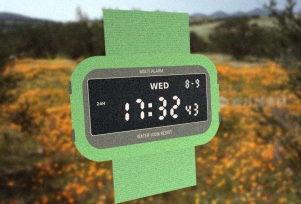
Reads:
h=17 m=32 s=43
